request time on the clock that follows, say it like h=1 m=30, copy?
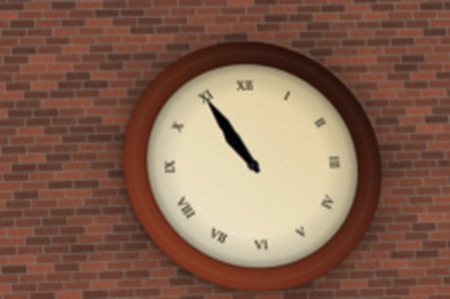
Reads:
h=10 m=55
